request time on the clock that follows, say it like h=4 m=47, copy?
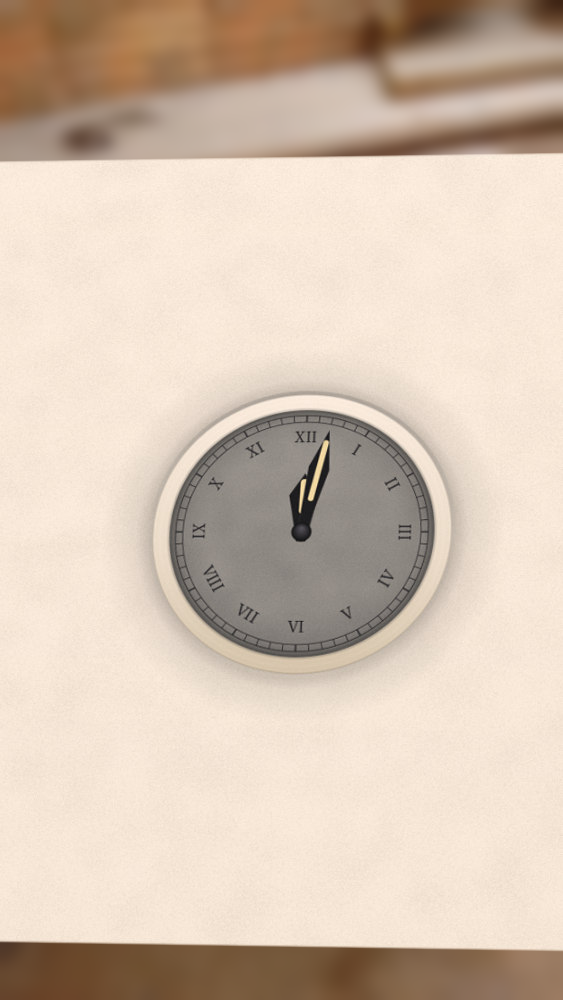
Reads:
h=12 m=2
